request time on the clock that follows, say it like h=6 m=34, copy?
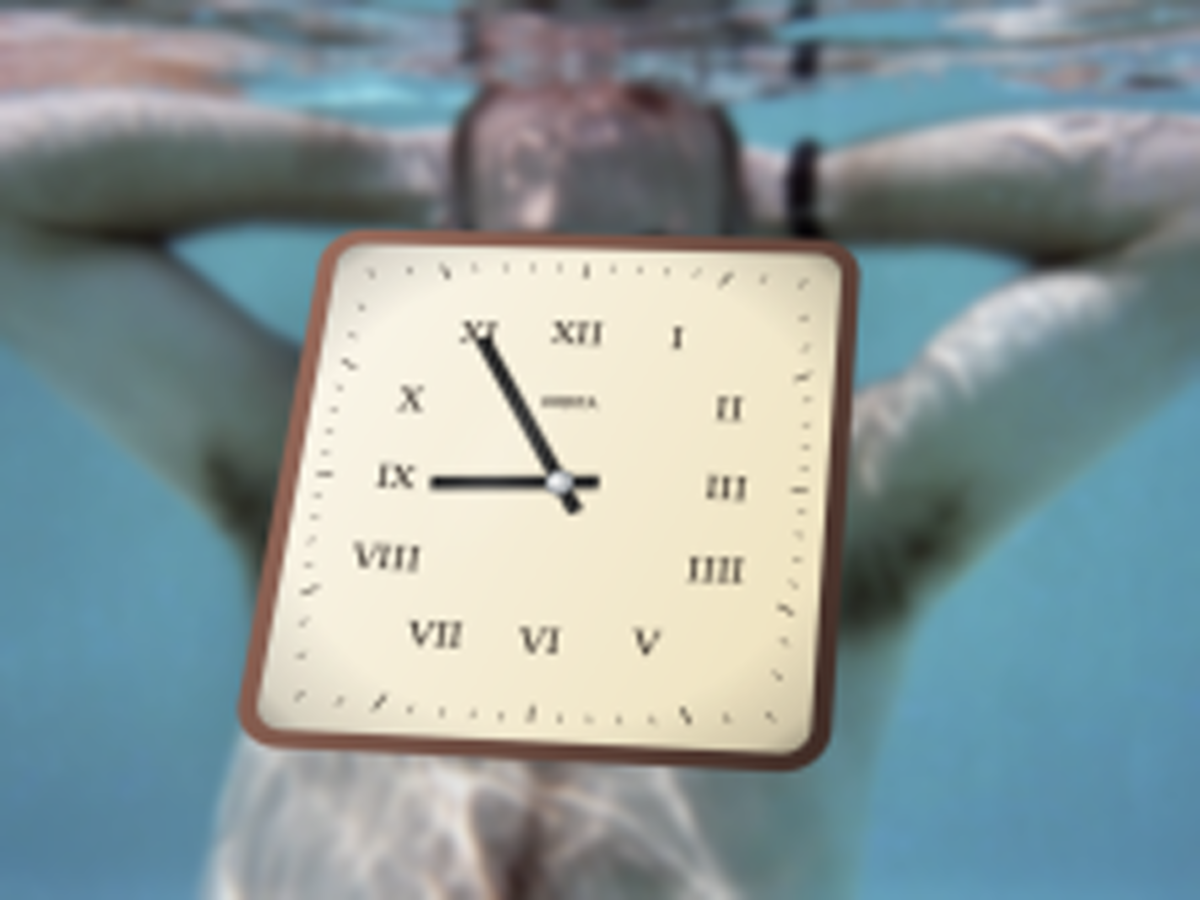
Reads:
h=8 m=55
